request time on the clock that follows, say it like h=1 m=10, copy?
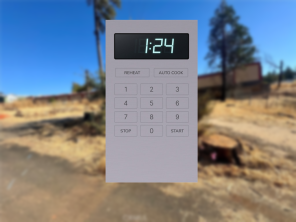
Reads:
h=1 m=24
